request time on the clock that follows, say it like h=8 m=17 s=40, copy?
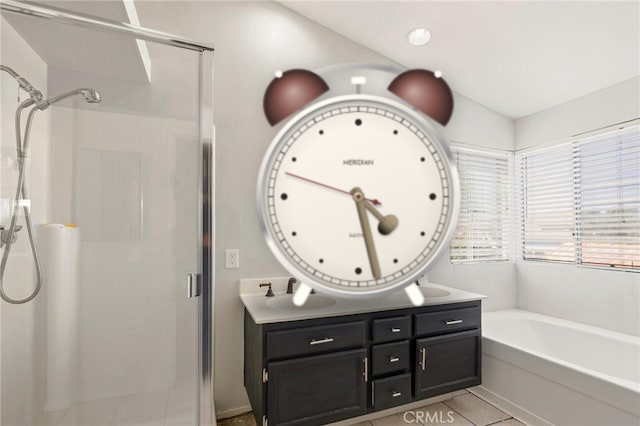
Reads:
h=4 m=27 s=48
